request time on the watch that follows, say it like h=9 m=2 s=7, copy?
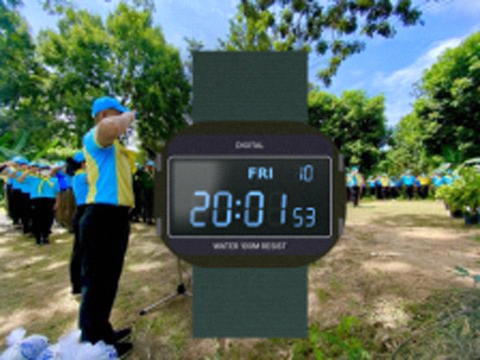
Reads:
h=20 m=1 s=53
